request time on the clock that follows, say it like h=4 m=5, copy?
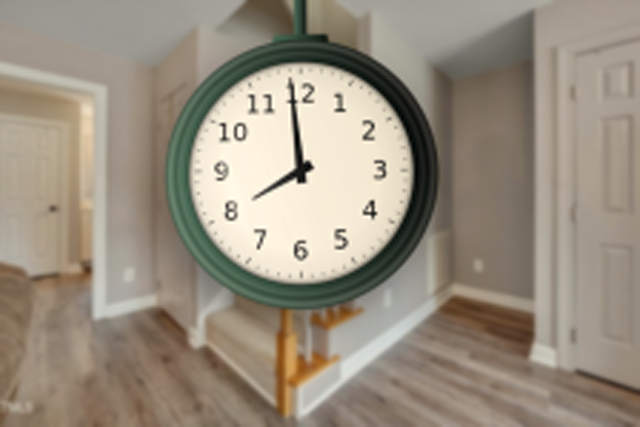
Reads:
h=7 m=59
